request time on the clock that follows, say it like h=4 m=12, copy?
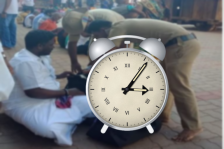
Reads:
h=3 m=6
